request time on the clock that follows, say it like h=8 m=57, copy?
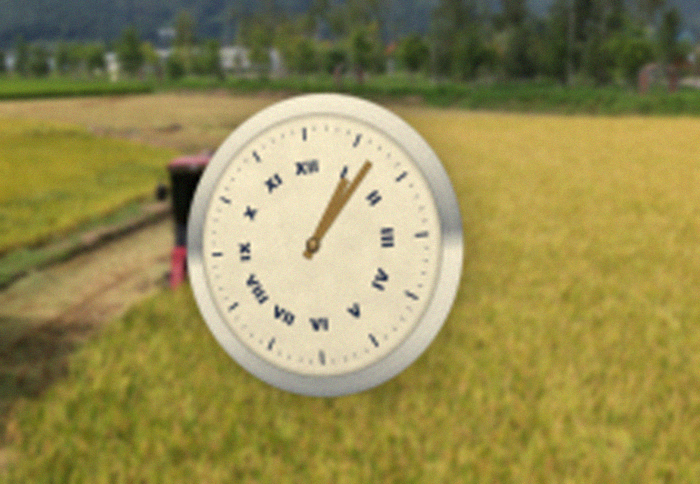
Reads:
h=1 m=7
